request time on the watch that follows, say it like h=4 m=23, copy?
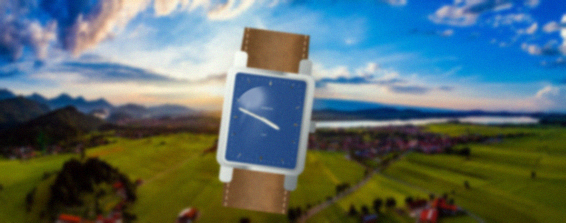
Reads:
h=3 m=48
